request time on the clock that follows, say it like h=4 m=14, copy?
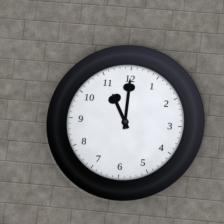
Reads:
h=11 m=0
